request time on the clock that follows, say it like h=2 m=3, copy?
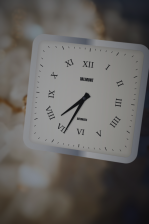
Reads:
h=7 m=34
